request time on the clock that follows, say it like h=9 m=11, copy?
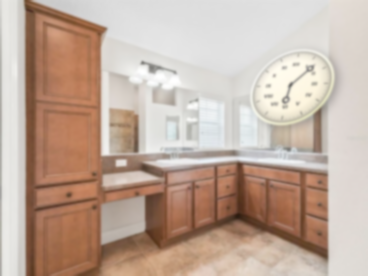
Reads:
h=6 m=7
